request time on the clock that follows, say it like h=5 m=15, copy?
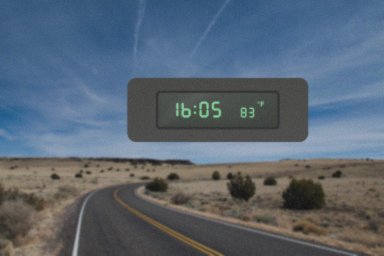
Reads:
h=16 m=5
